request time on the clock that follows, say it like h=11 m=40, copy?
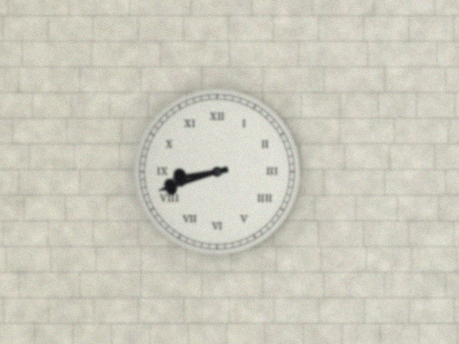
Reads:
h=8 m=42
